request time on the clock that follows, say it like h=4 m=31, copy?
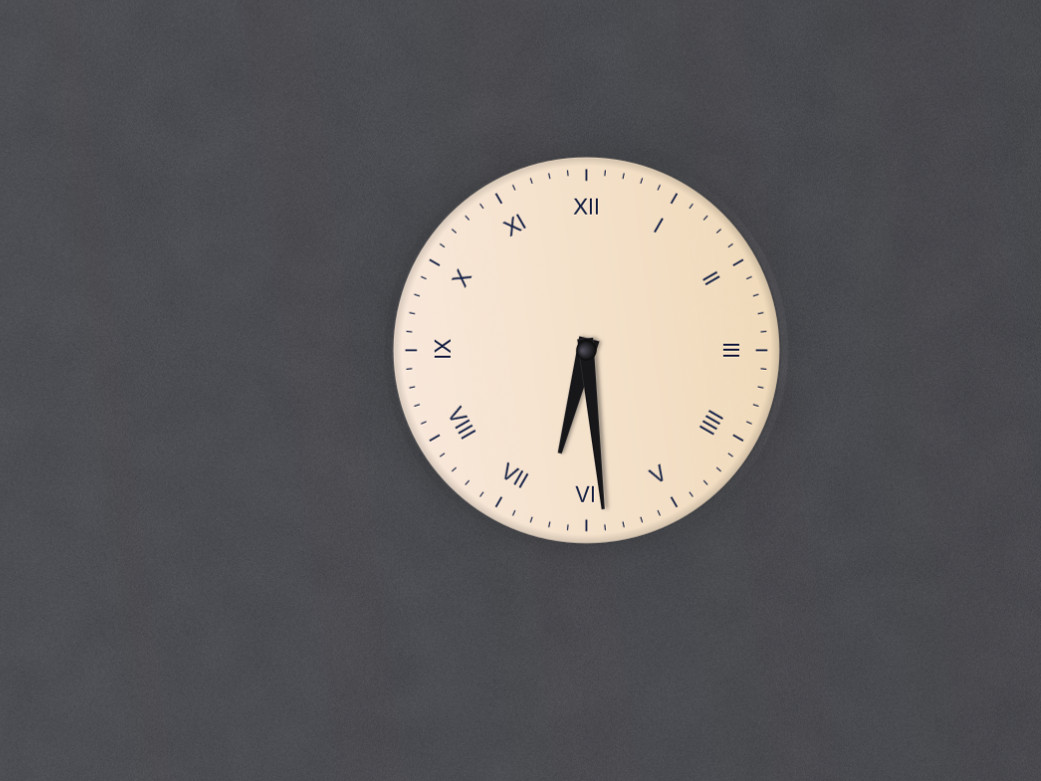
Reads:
h=6 m=29
